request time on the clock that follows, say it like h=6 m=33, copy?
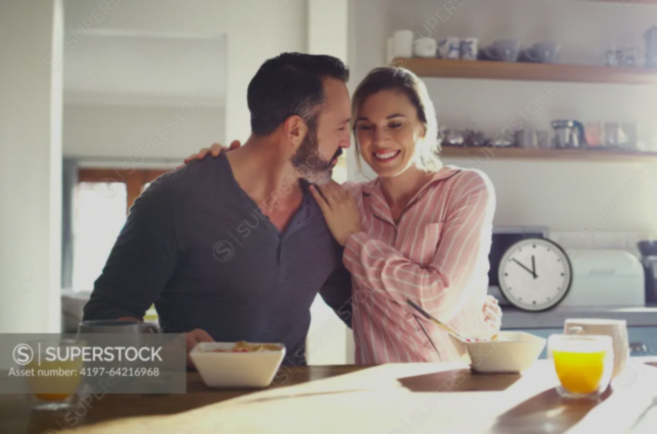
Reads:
h=11 m=51
